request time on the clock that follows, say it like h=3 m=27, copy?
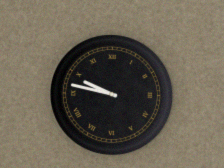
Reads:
h=9 m=47
